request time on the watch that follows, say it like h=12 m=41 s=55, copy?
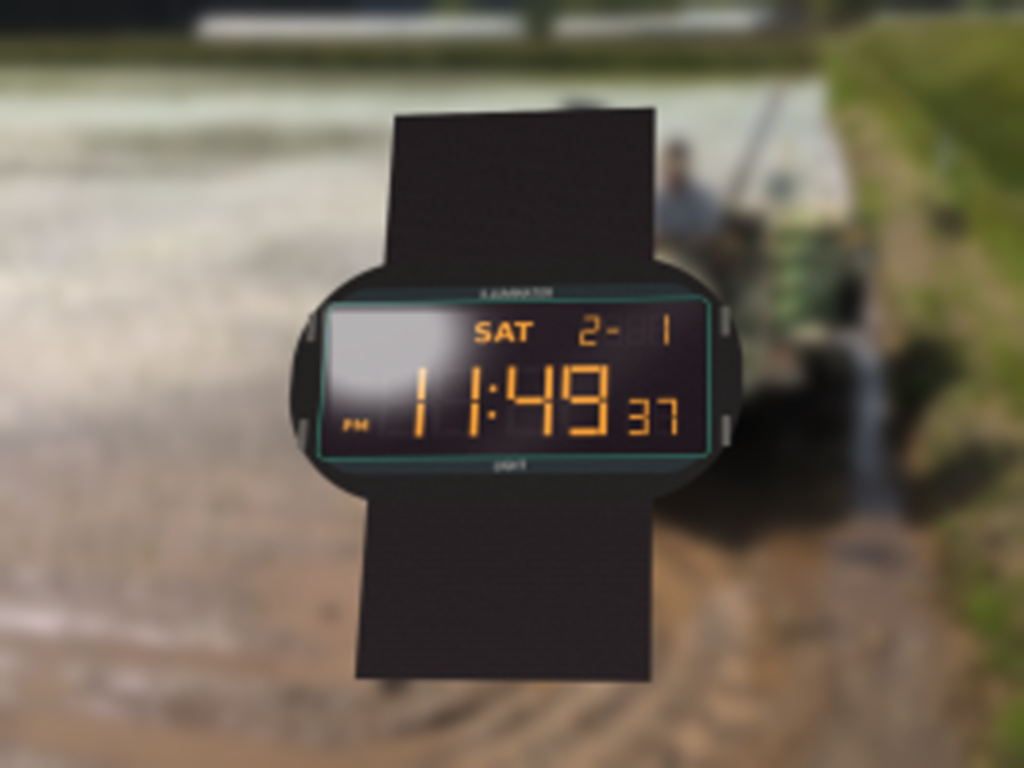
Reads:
h=11 m=49 s=37
